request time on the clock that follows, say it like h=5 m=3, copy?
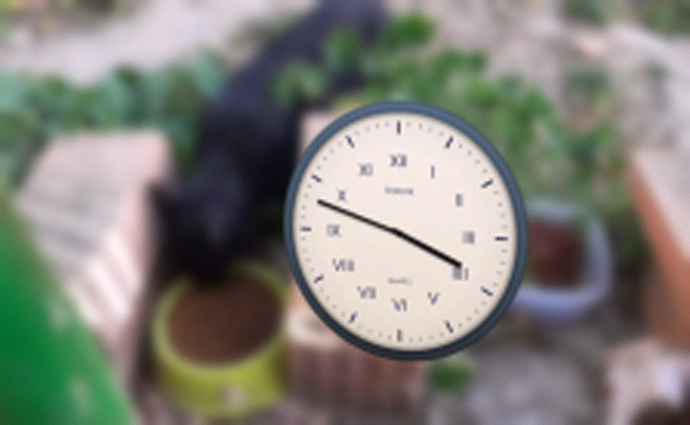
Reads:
h=3 m=48
